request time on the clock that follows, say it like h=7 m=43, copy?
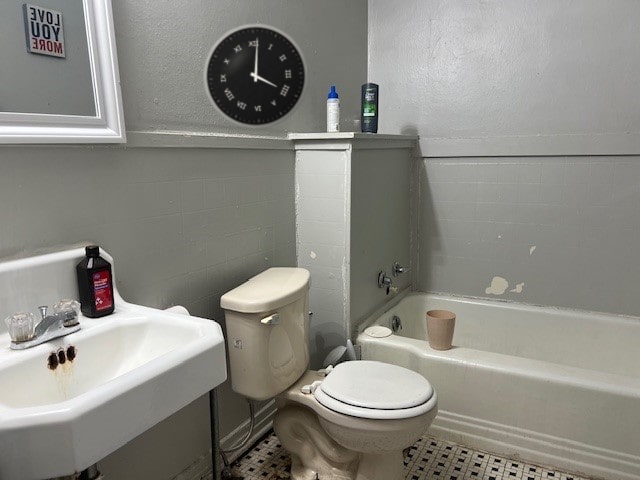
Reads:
h=4 m=1
